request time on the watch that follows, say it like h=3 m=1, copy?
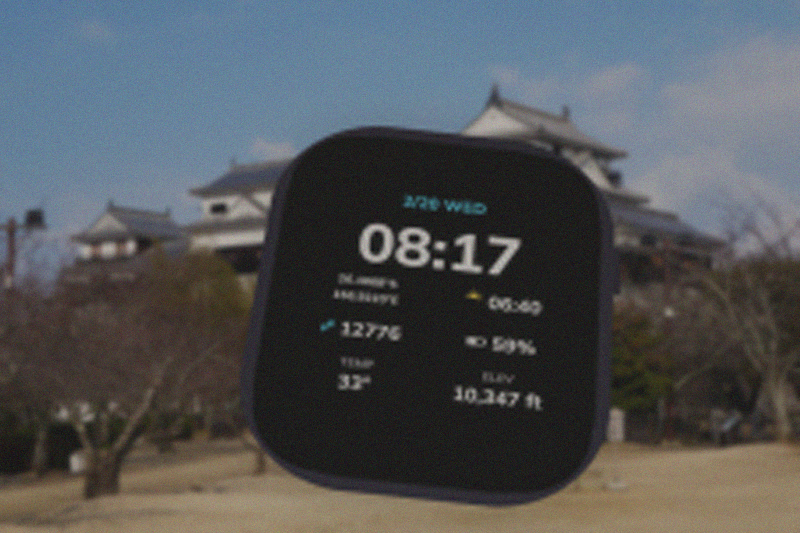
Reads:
h=8 m=17
